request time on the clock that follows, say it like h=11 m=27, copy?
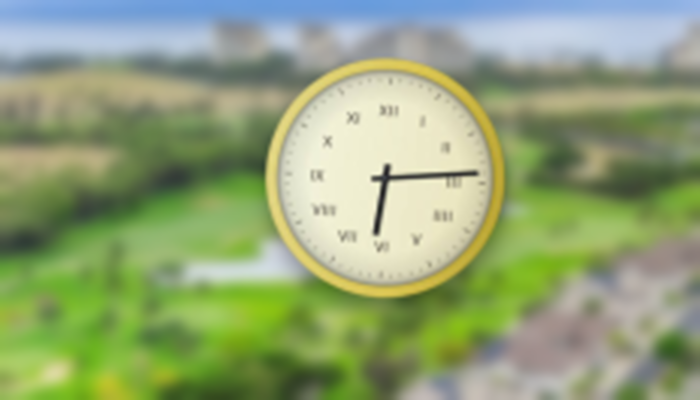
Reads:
h=6 m=14
